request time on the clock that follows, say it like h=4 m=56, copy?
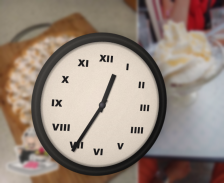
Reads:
h=12 m=35
